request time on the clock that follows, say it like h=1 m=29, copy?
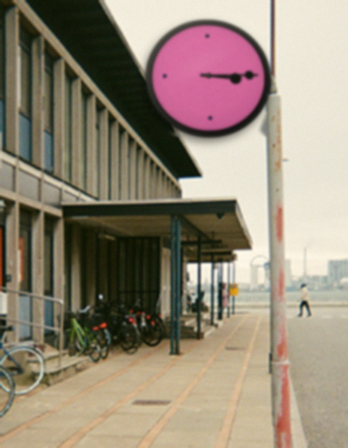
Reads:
h=3 m=15
